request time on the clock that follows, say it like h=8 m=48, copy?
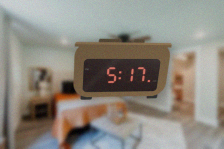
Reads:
h=5 m=17
